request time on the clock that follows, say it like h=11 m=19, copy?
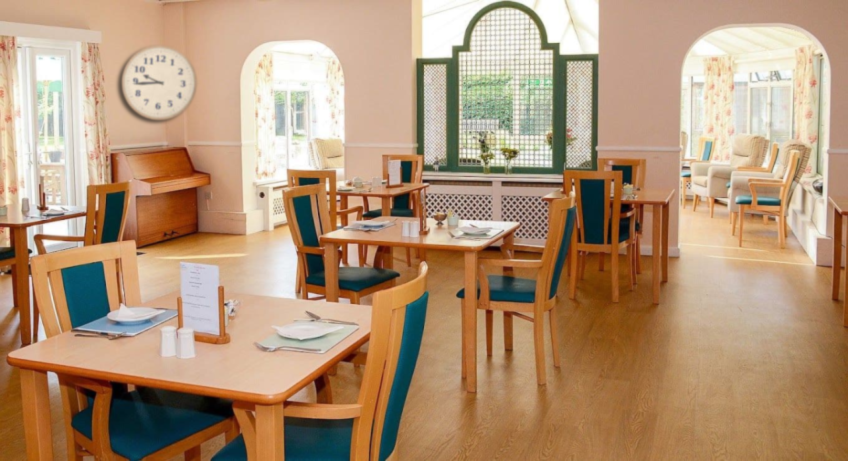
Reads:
h=9 m=44
